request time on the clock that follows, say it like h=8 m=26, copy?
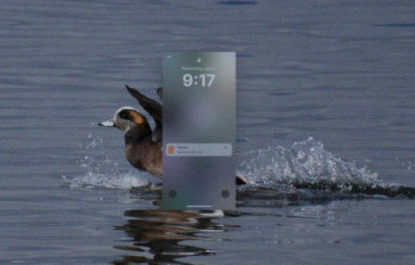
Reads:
h=9 m=17
